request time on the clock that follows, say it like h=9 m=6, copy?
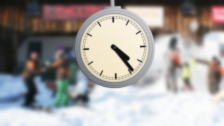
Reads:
h=4 m=24
